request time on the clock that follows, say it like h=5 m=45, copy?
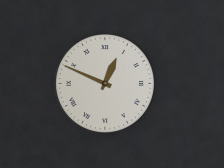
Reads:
h=12 m=49
